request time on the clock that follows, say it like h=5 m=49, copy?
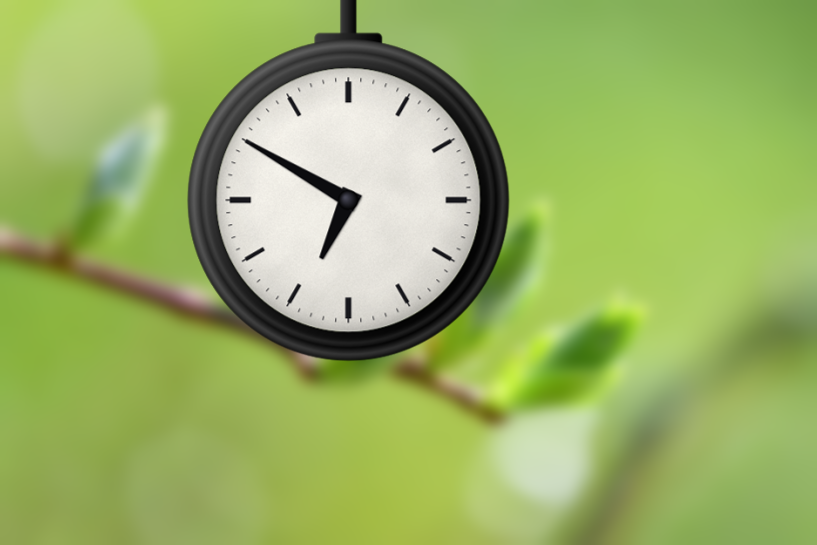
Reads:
h=6 m=50
